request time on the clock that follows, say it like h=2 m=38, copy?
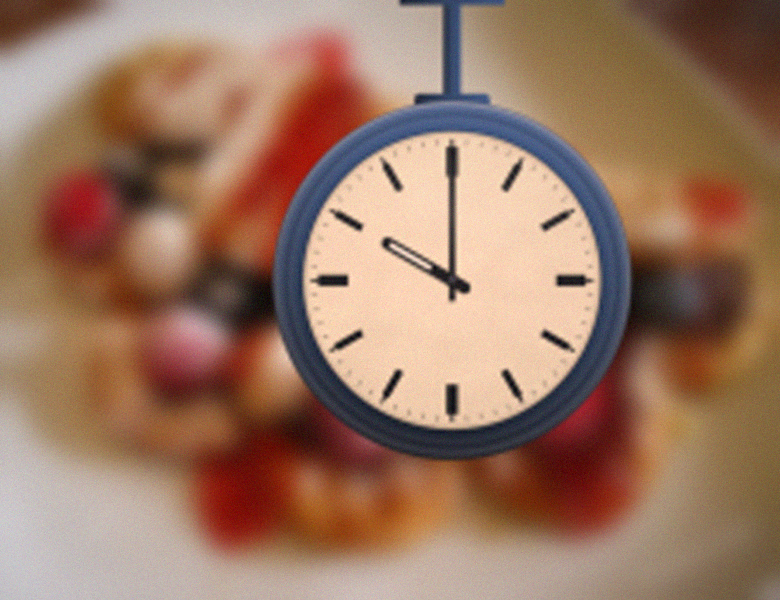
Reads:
h=10 m=0
